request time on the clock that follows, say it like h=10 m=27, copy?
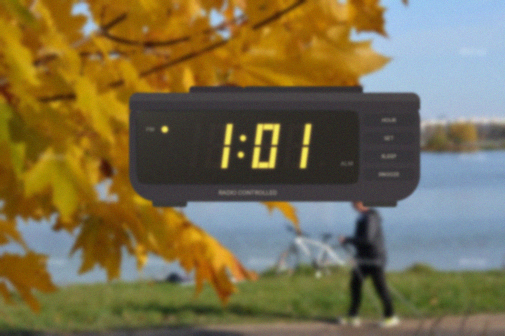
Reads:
h=1 m=1
